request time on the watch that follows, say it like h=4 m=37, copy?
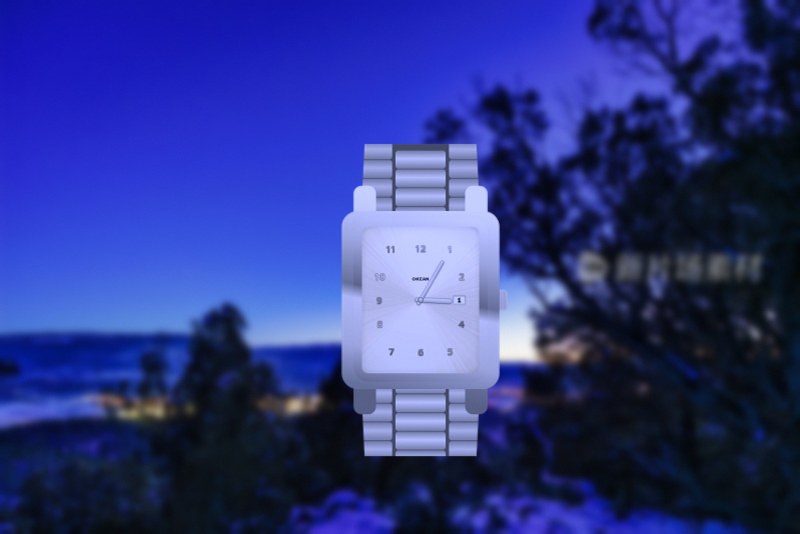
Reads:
h=3 m=5
